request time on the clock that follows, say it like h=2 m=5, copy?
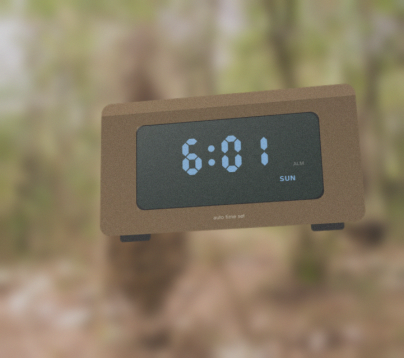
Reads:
h=6 m=1
